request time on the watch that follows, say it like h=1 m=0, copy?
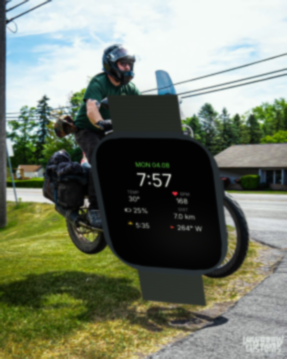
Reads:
h=7 m=57
